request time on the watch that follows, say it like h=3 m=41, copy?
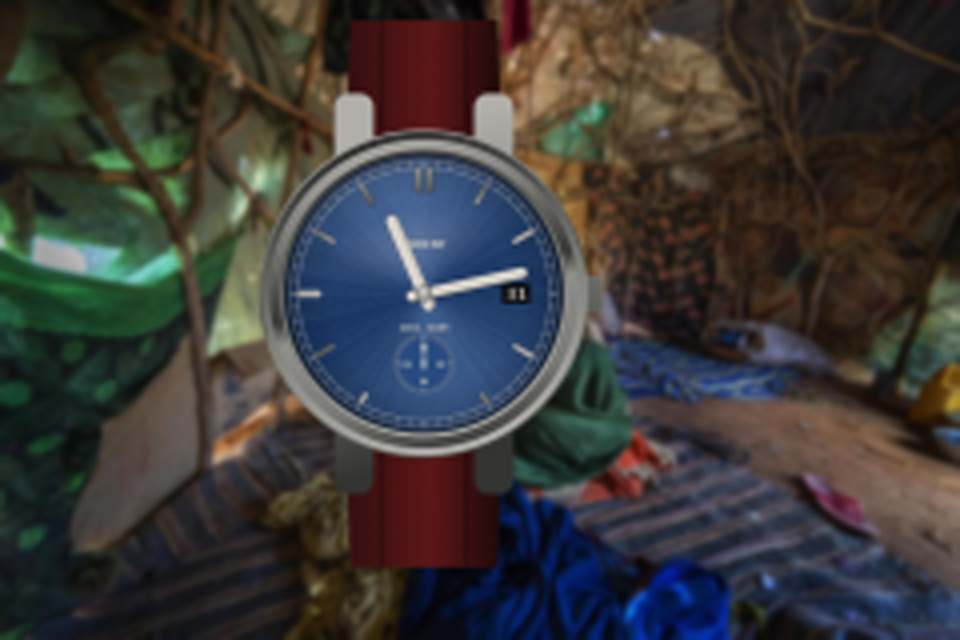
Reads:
h=11 m=13
